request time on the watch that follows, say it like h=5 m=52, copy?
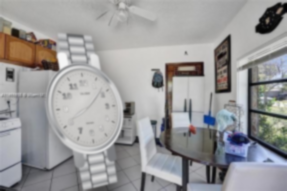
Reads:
h=8 m=8
